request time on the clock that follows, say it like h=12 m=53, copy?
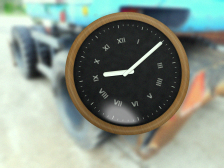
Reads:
h=9 m=10
